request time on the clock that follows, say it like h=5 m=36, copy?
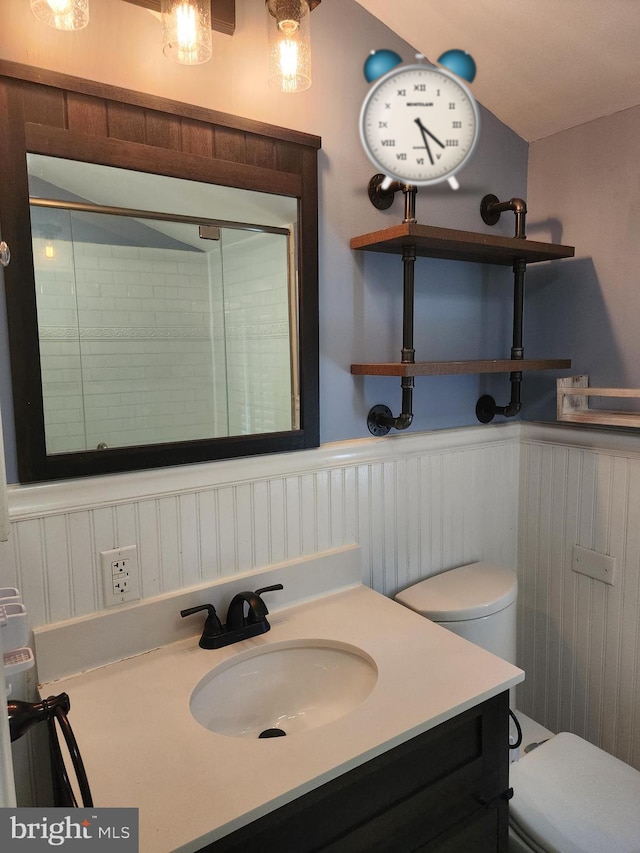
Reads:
h=4 m=27
